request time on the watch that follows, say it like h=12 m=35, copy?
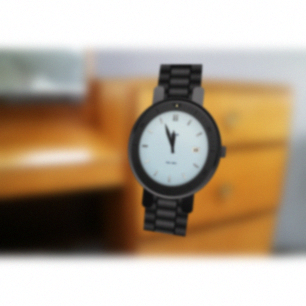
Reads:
h=11 m=56
